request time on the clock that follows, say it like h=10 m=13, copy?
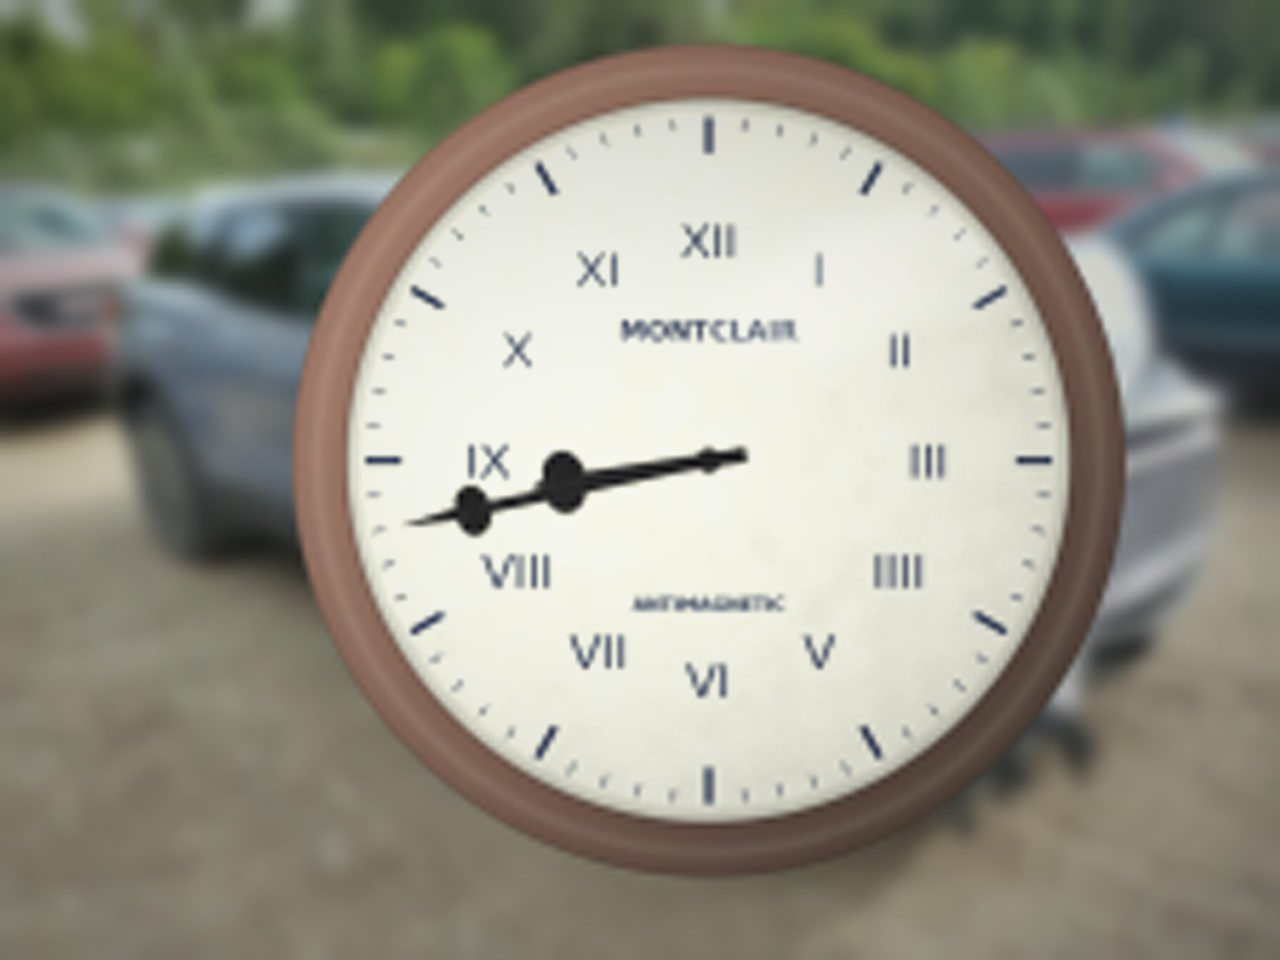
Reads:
h=8 m=43
